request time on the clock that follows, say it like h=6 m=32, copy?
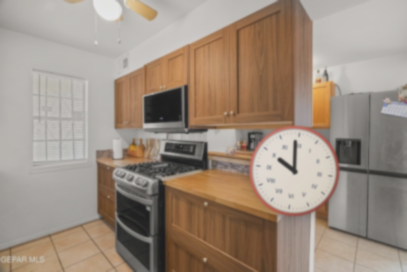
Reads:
h=9 m=59
